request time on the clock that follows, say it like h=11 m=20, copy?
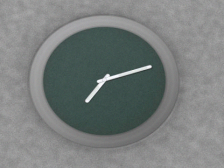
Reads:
h=7 m=12
